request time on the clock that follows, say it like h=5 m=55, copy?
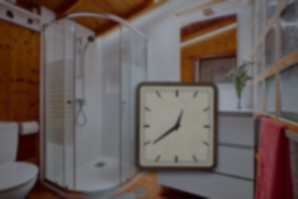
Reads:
h=12 m=39
